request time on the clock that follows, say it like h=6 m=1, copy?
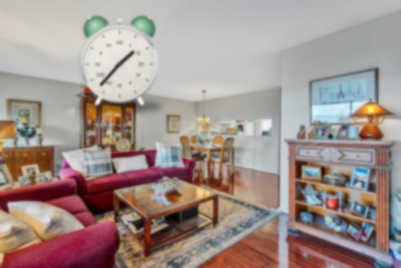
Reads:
h=1 m=37
